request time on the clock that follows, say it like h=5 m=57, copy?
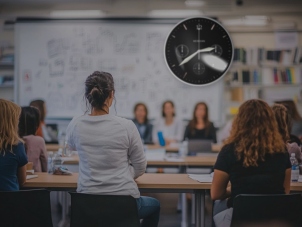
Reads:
h=2 m=39
